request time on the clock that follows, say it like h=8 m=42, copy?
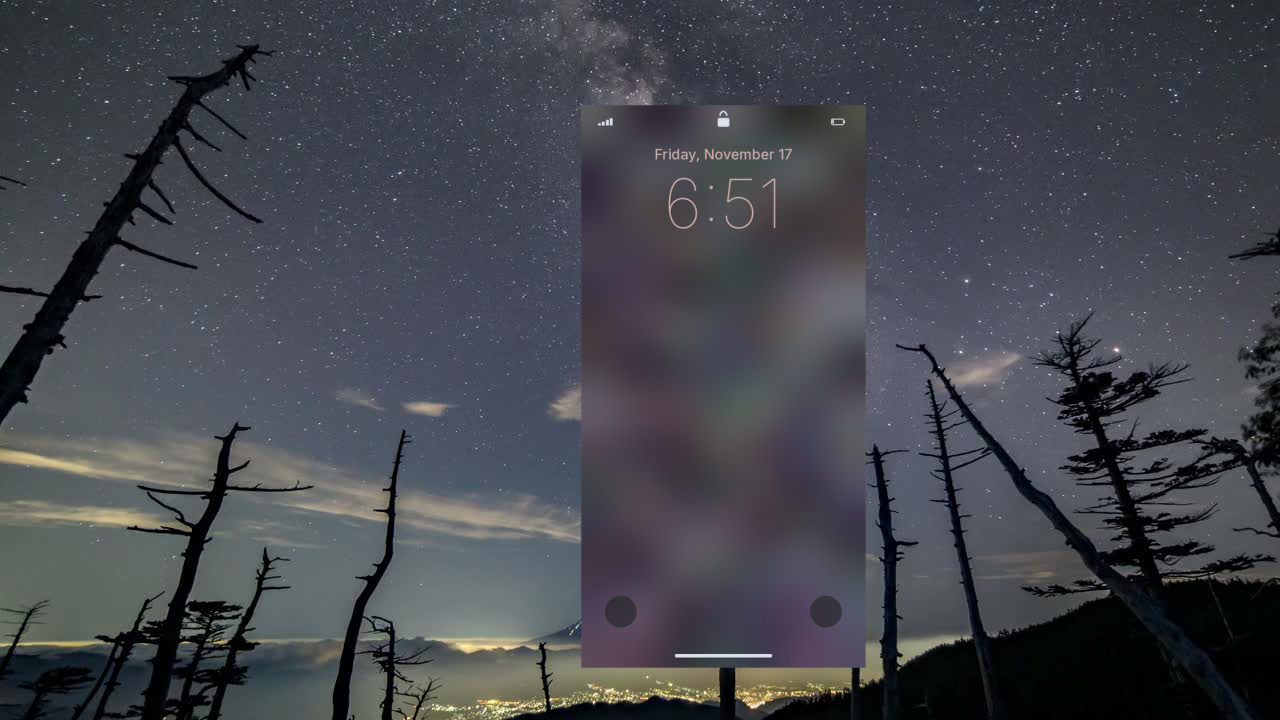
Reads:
h=6 m=51
